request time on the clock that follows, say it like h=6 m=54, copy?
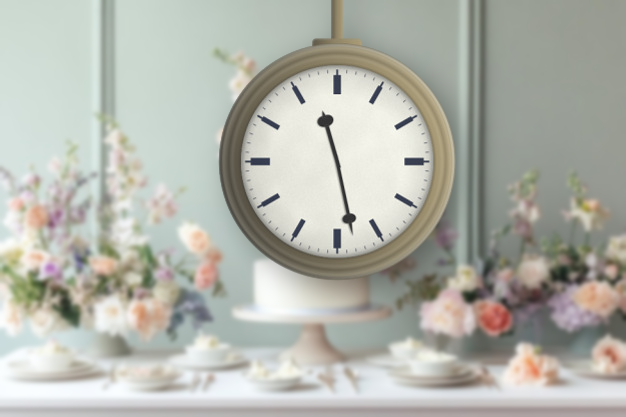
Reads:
h=11 m=28
